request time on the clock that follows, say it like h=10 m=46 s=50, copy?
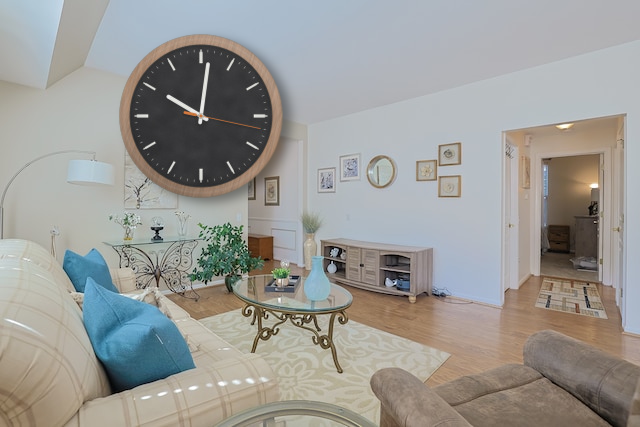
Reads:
h=10 m=1 s=17
